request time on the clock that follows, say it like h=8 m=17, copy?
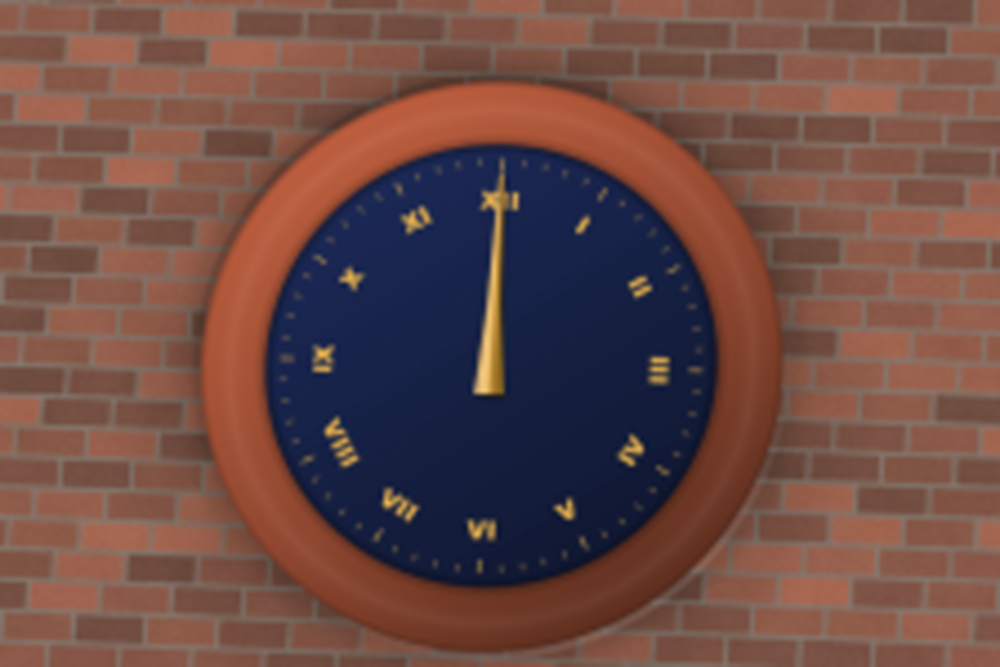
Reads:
h=12 m=0
